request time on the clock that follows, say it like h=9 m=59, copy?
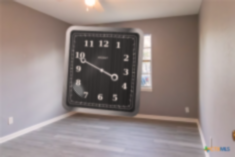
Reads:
h=3 m=49
